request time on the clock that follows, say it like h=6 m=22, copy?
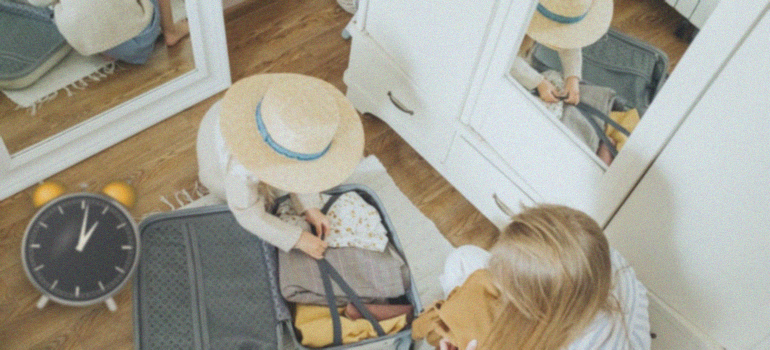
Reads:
h=1 m=1
